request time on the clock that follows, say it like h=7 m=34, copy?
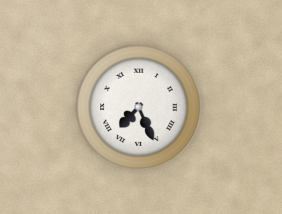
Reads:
h=7 m=26
